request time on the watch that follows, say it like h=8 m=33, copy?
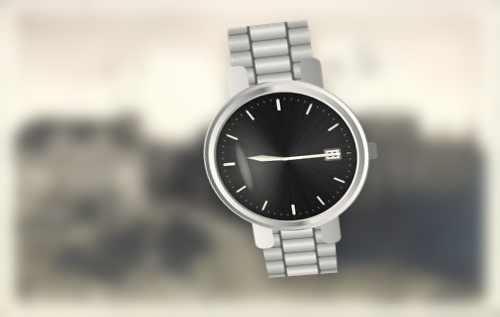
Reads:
h=9 m=15
